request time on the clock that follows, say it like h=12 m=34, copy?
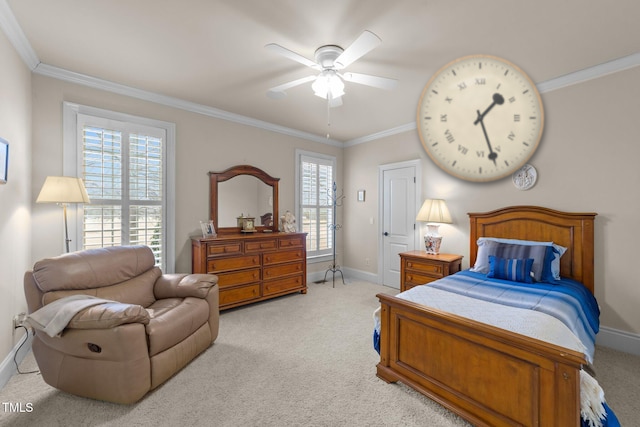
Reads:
h=1 m=27
